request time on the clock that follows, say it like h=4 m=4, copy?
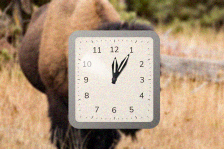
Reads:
h=12 m=5
